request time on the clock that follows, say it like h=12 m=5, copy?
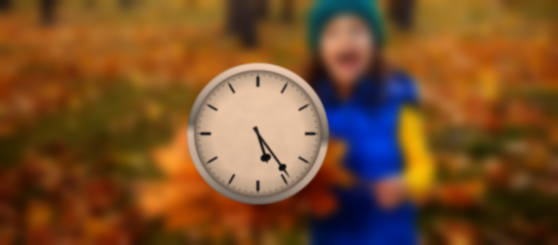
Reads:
h=5 m=24
